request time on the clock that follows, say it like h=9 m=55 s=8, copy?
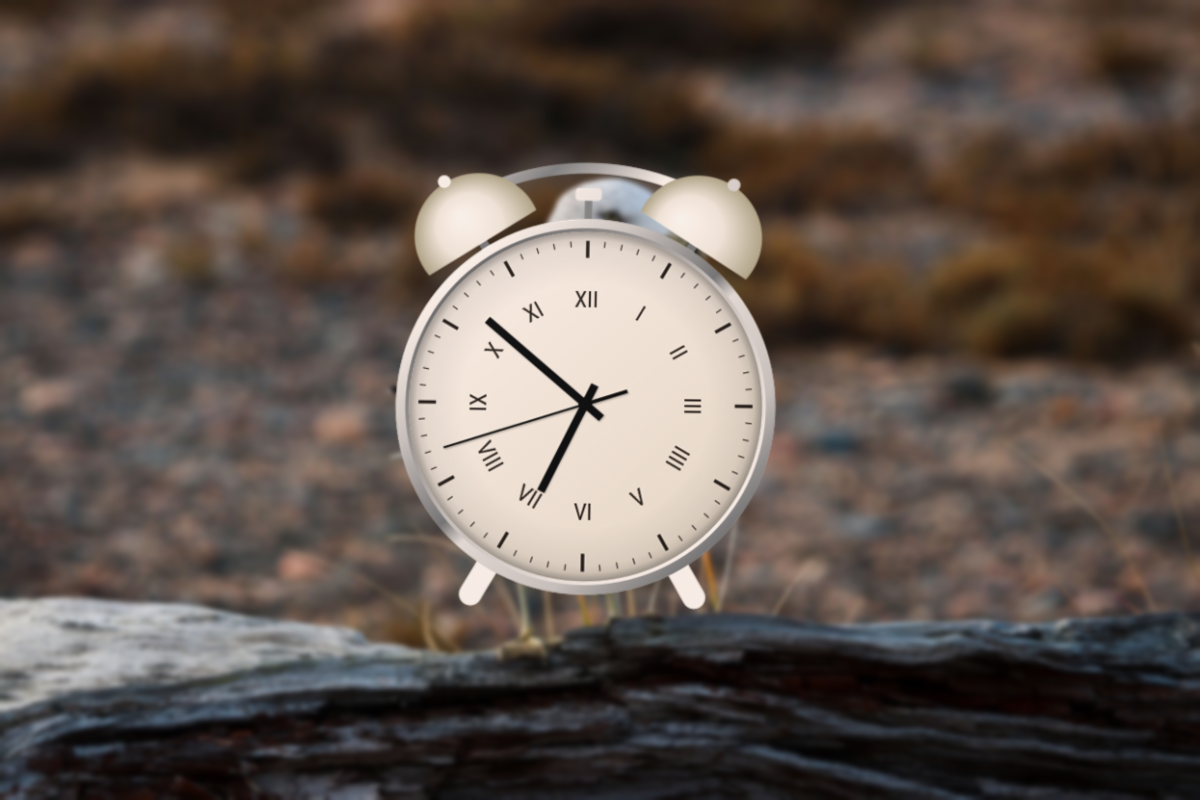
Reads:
h=6 m=51 s=42
